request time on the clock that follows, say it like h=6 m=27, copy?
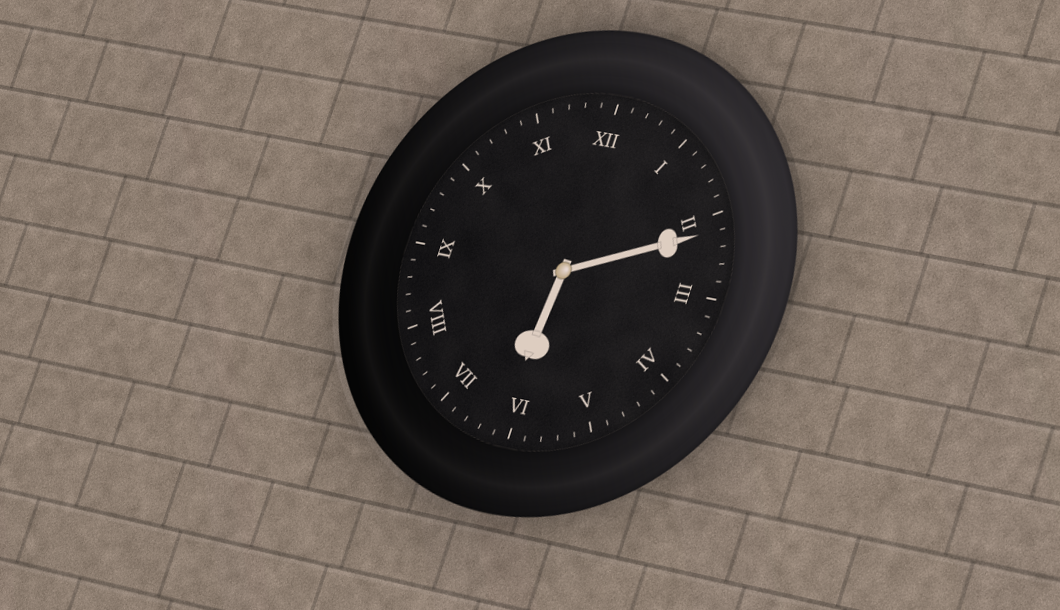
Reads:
h=6 m=11
